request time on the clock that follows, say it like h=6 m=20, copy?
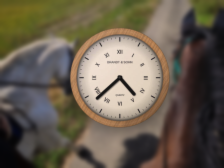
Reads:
h=4 m=38
